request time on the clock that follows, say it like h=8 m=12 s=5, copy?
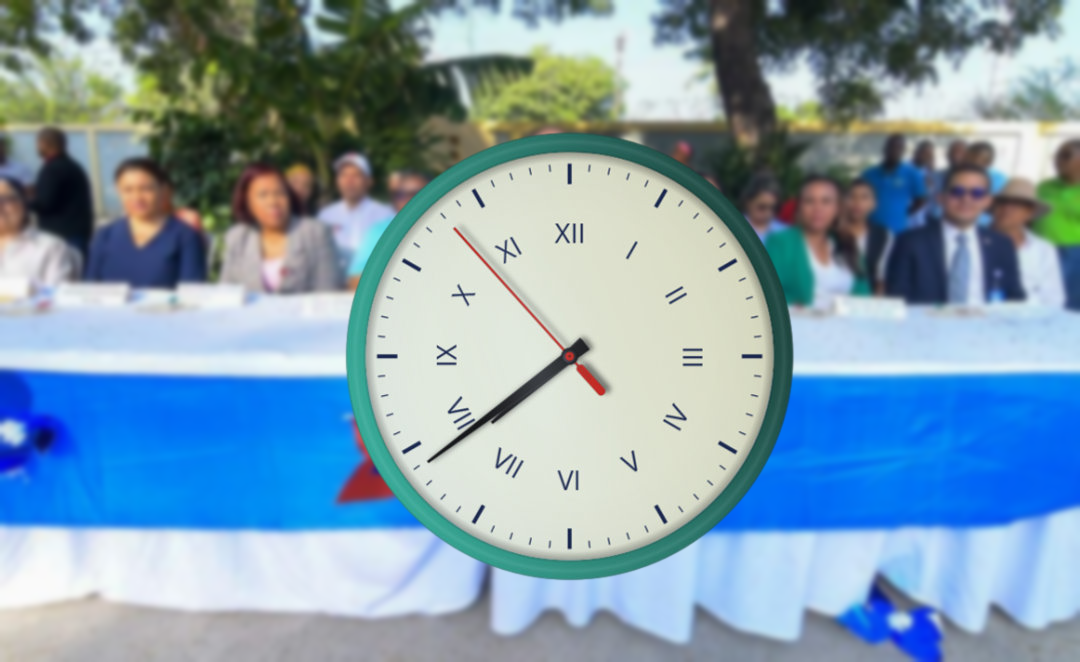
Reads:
h=7 m=38 s=53
